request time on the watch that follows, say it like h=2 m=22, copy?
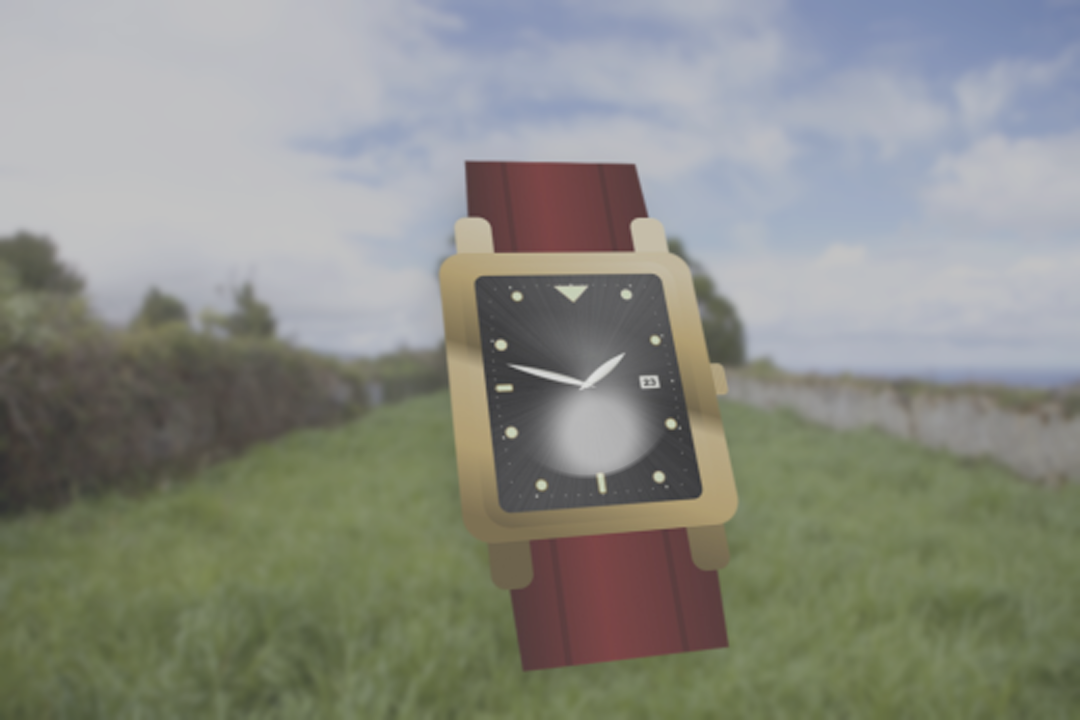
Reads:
h=1 m=48
